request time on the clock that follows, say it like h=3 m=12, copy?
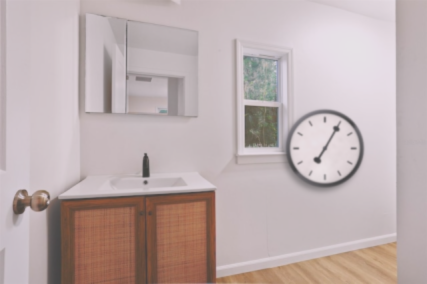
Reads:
h=7 m=5
